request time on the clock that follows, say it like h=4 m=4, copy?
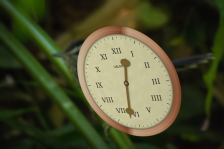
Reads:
h=12 m=32
